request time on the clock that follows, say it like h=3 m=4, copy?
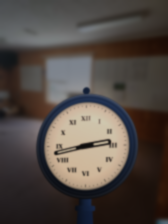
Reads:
h=2 m=43
